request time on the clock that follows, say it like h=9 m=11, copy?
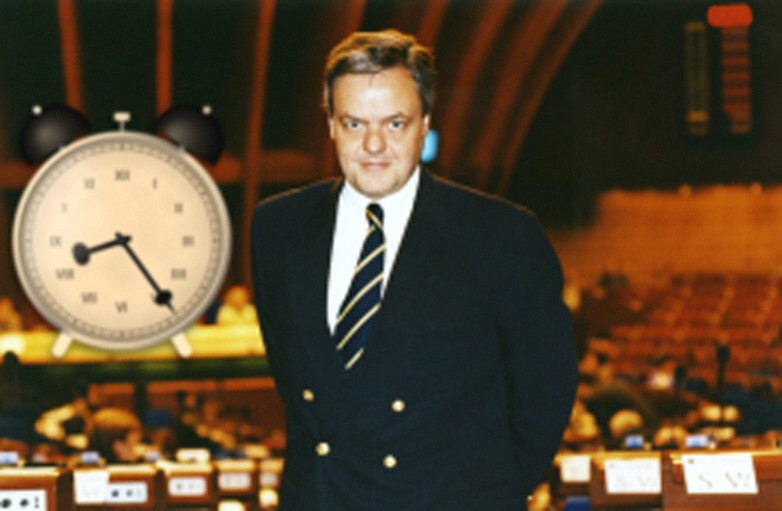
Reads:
h=8 m=24
